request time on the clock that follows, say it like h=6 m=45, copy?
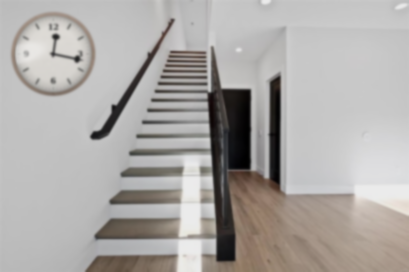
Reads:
h=12 m=17
